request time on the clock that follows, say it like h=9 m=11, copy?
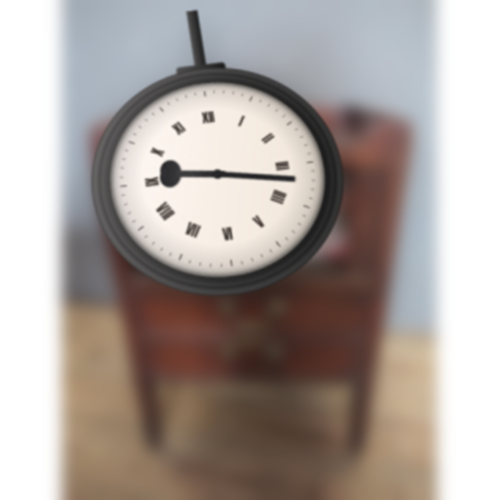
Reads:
h=9 m=17
